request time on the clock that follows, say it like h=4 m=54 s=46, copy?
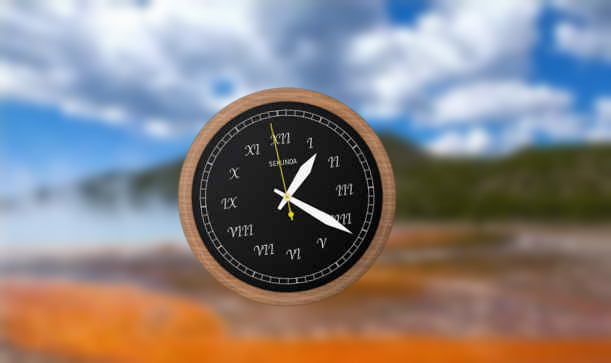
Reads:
h=1 m=20 s=59
